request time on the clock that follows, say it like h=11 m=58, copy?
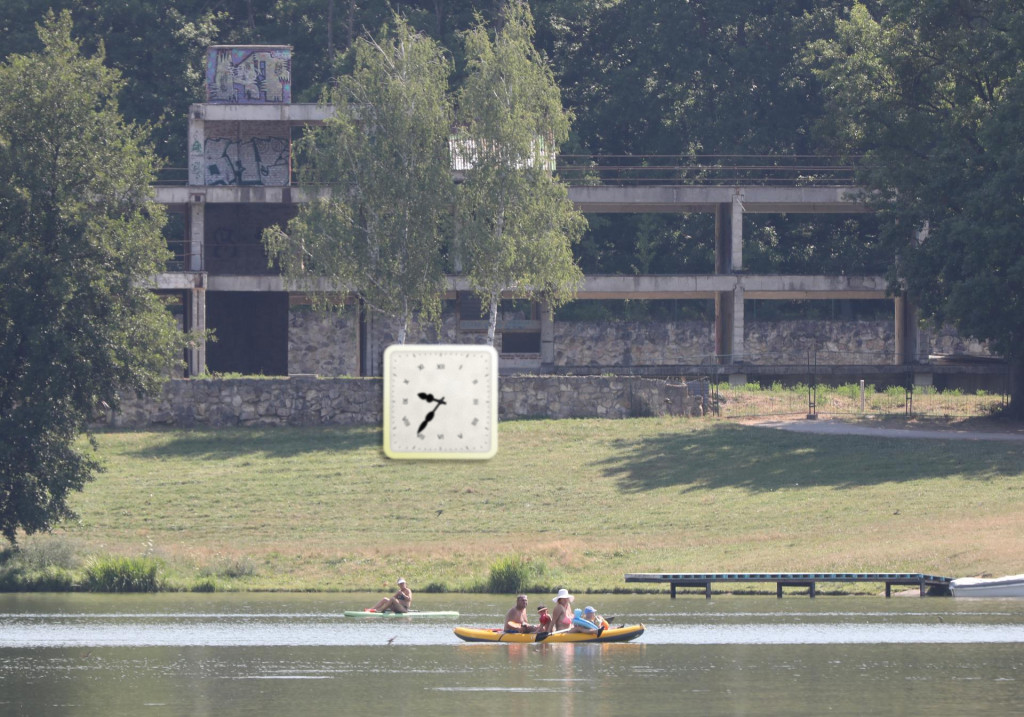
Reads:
h=9 m=36
